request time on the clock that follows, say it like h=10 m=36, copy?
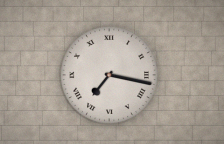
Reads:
h=7 m=17
